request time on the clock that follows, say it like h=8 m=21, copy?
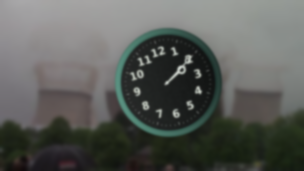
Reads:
h=2 m=10
